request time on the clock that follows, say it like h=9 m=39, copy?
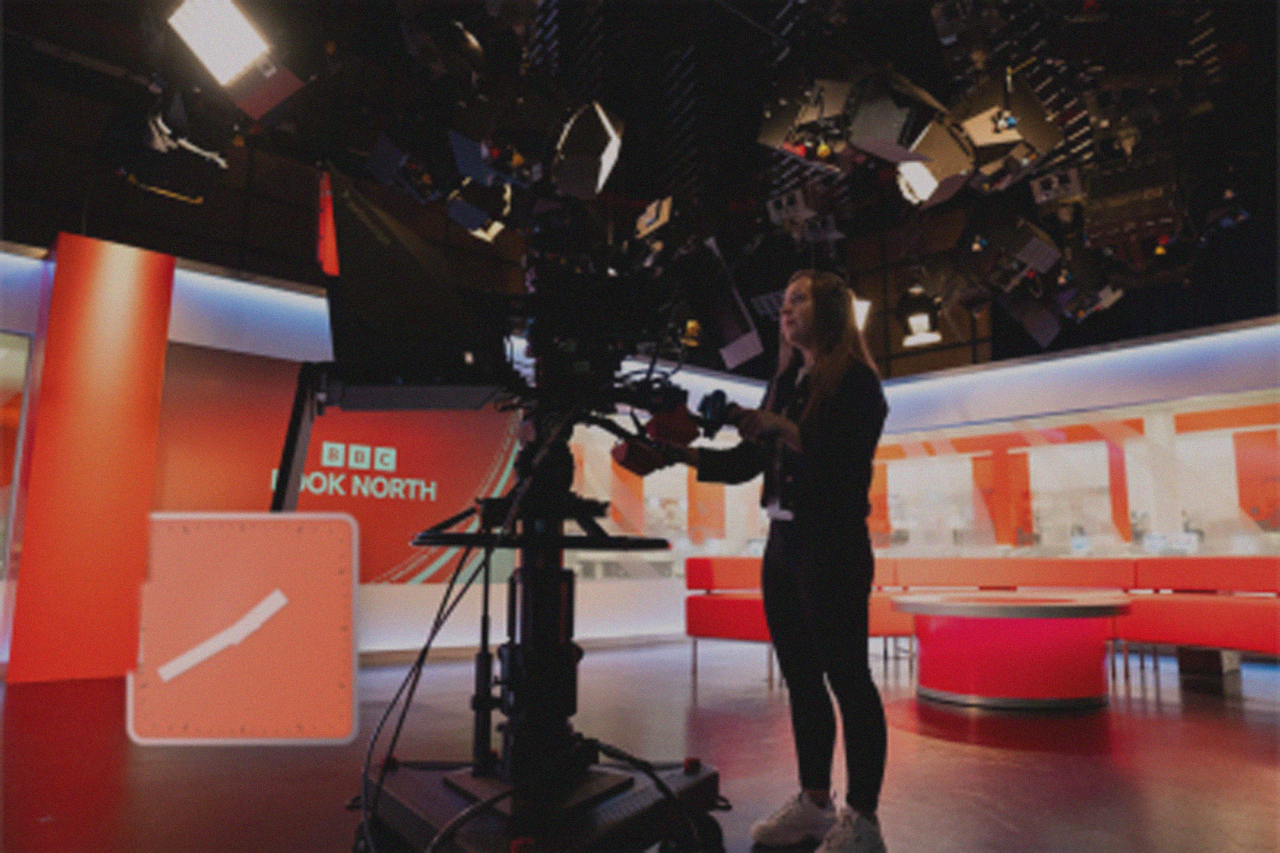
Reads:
h=1 m=40
